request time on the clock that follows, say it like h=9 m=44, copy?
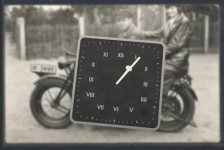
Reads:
h=1 m=6
